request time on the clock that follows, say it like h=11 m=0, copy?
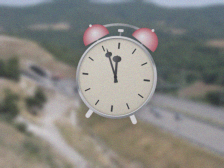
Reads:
h=11 m=56
